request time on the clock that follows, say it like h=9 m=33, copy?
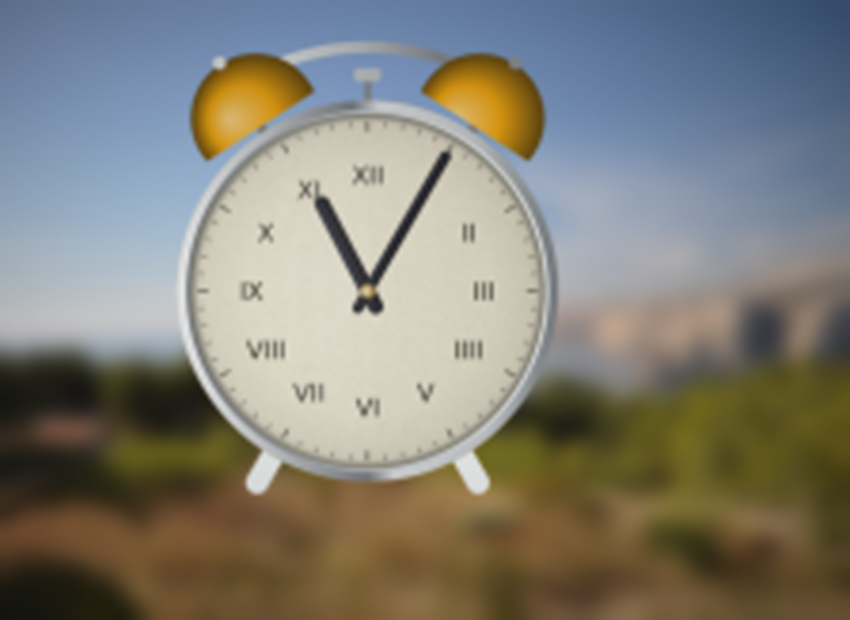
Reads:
h=11 m=5
